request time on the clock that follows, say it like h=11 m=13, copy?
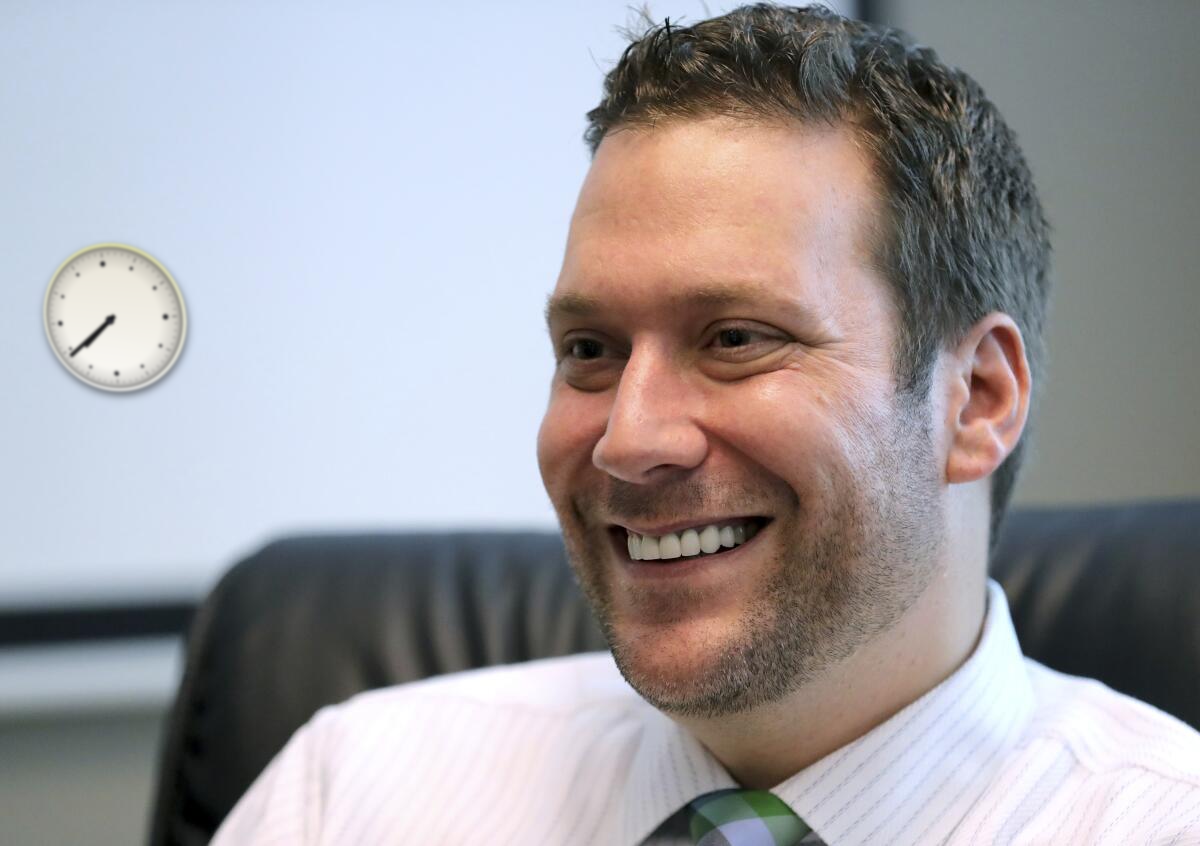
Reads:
h=7 m=39
